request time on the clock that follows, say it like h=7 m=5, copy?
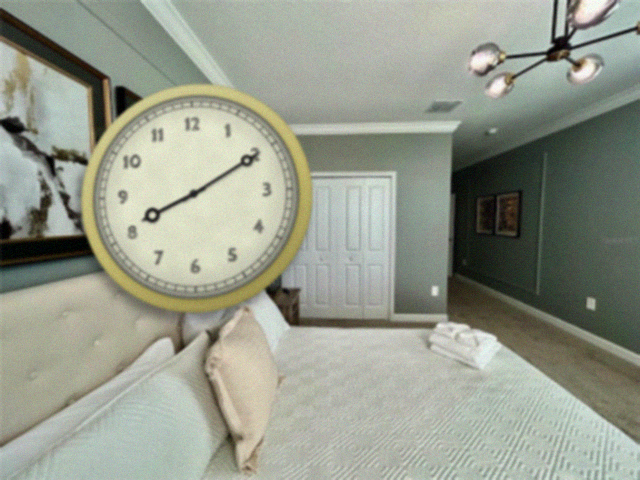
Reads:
h=8 m=10
